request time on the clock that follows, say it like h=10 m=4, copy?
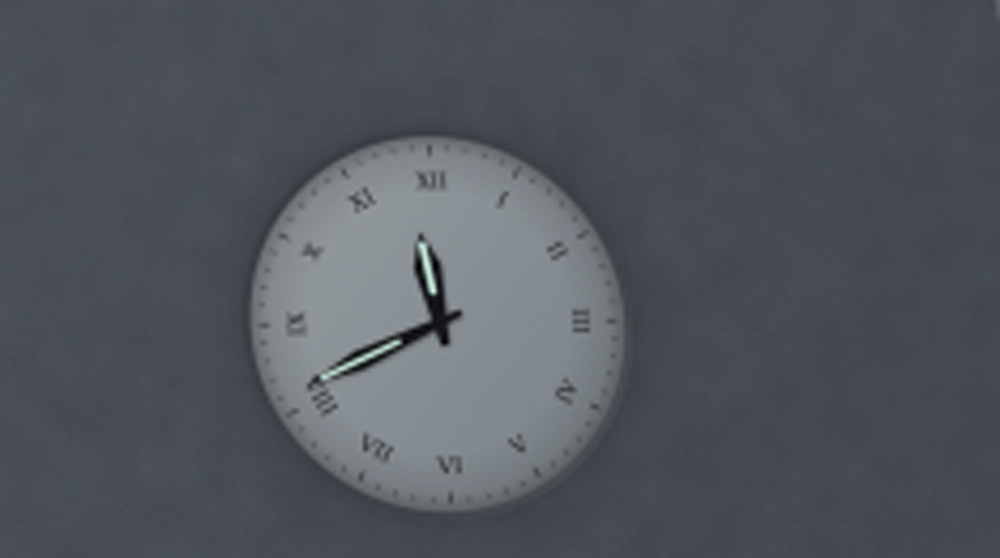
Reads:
h=11 m=41
